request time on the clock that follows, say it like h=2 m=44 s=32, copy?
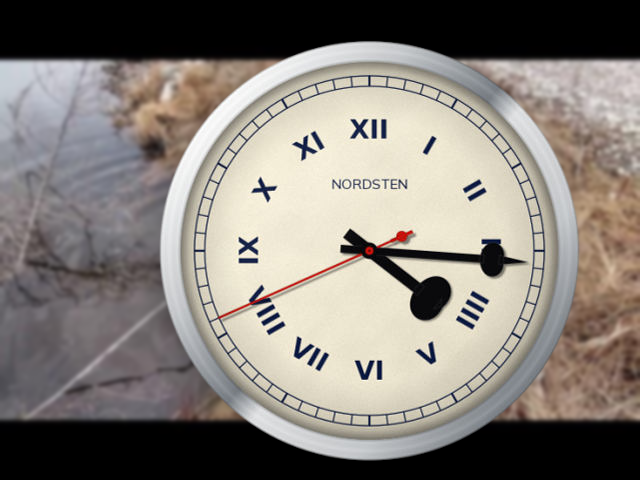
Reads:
h=4 m=15 s=41
